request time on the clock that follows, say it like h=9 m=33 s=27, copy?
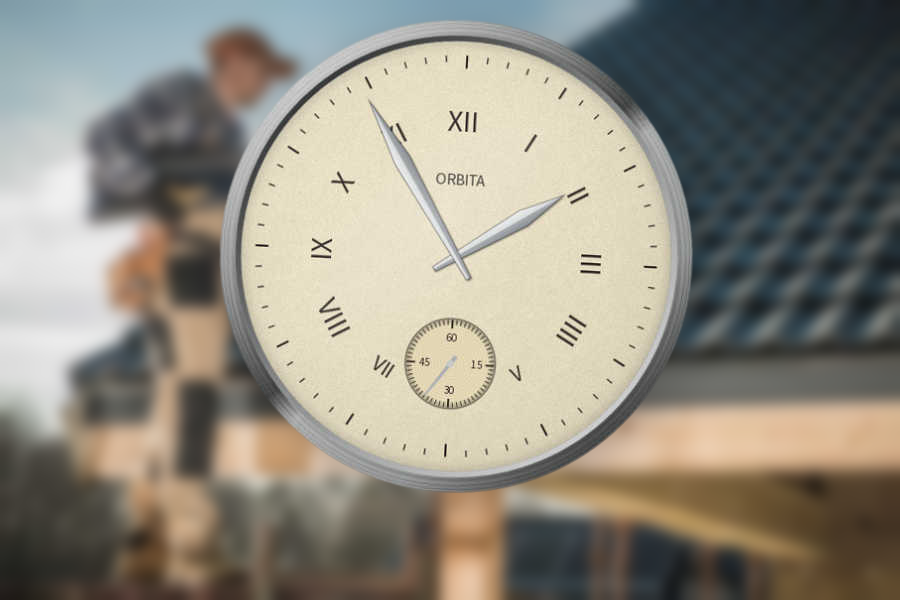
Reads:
h=1 m=54 s=36
